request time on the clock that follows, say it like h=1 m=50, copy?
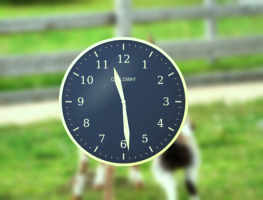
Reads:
h=11 m=29
